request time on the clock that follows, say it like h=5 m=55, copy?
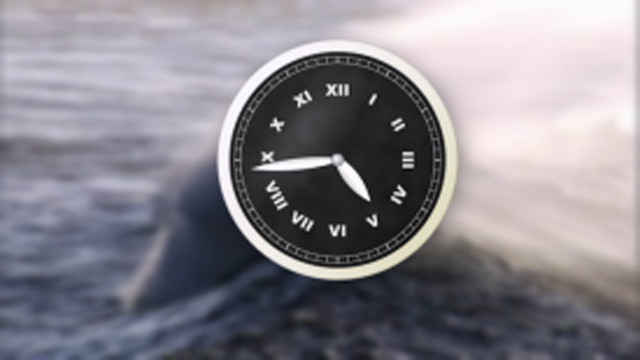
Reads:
h=4 m=44
